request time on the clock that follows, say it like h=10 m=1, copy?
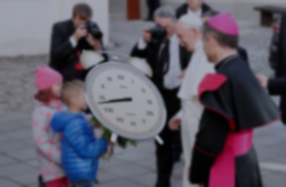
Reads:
h=8 m=43
